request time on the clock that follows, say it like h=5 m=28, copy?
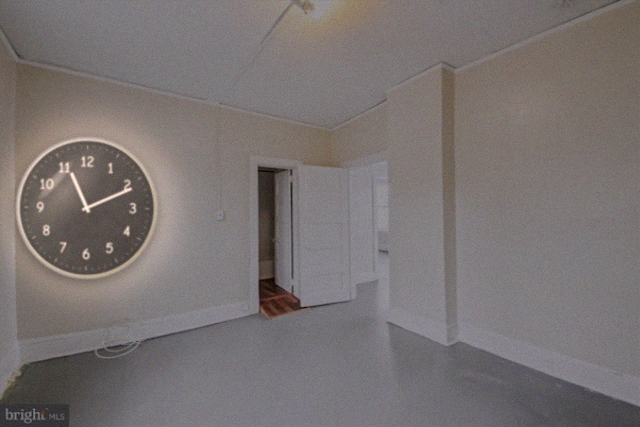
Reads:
h=11 m=11
